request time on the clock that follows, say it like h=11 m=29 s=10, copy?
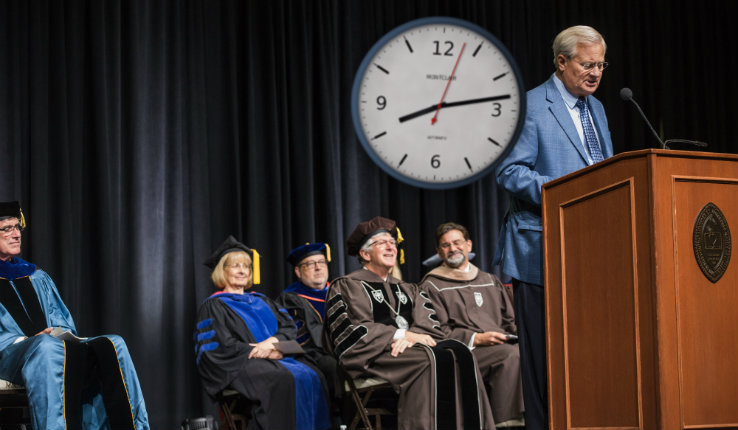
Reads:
h=8 m=13 s=3
